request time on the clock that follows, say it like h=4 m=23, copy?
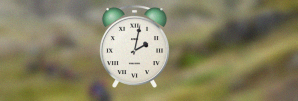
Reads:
h=2 m=2
